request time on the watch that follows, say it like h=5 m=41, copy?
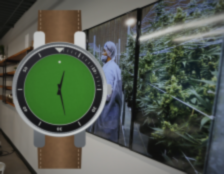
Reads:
h=12 m=28
